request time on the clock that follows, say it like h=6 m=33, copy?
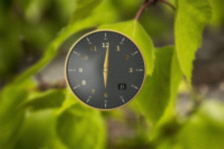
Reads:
h=6 m=1
